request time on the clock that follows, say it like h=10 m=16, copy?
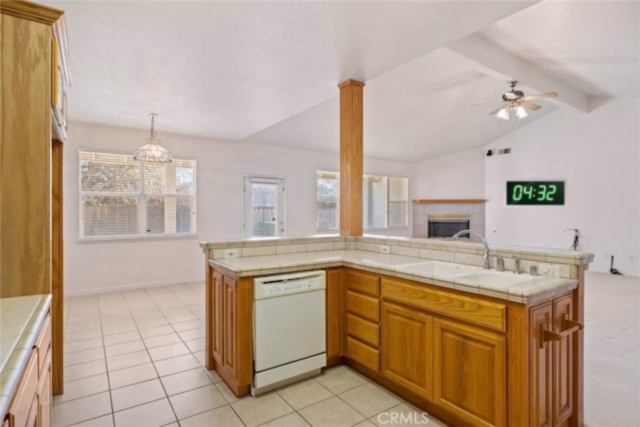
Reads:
h=4 m=32
